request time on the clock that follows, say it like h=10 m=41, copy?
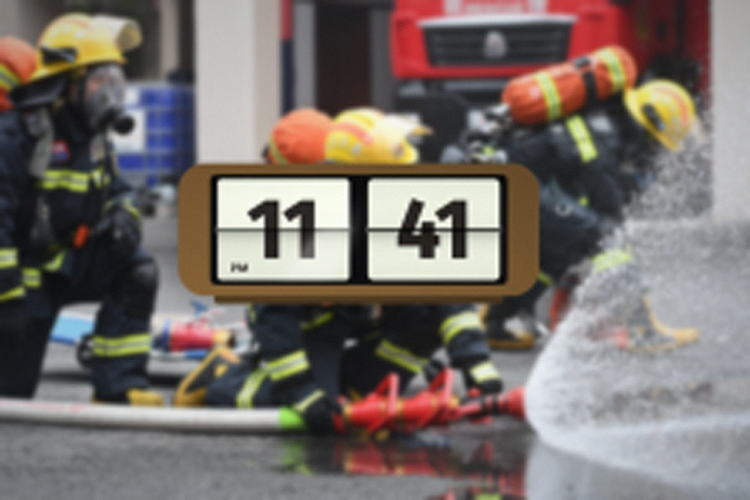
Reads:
h=11 m=41
